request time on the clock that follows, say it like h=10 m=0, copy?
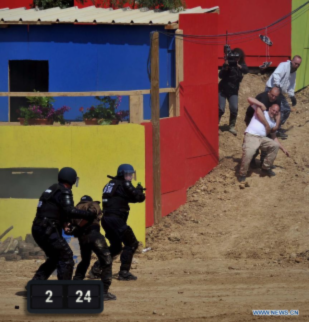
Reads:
h=2 m=24
